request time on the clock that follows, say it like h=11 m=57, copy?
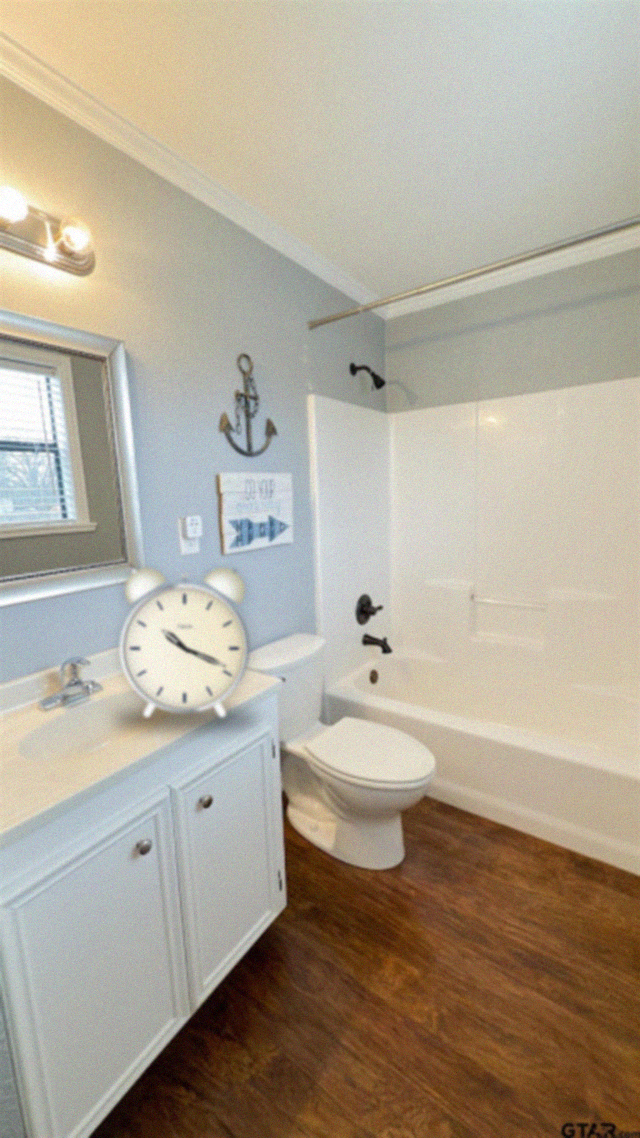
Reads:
h=10 m=19
